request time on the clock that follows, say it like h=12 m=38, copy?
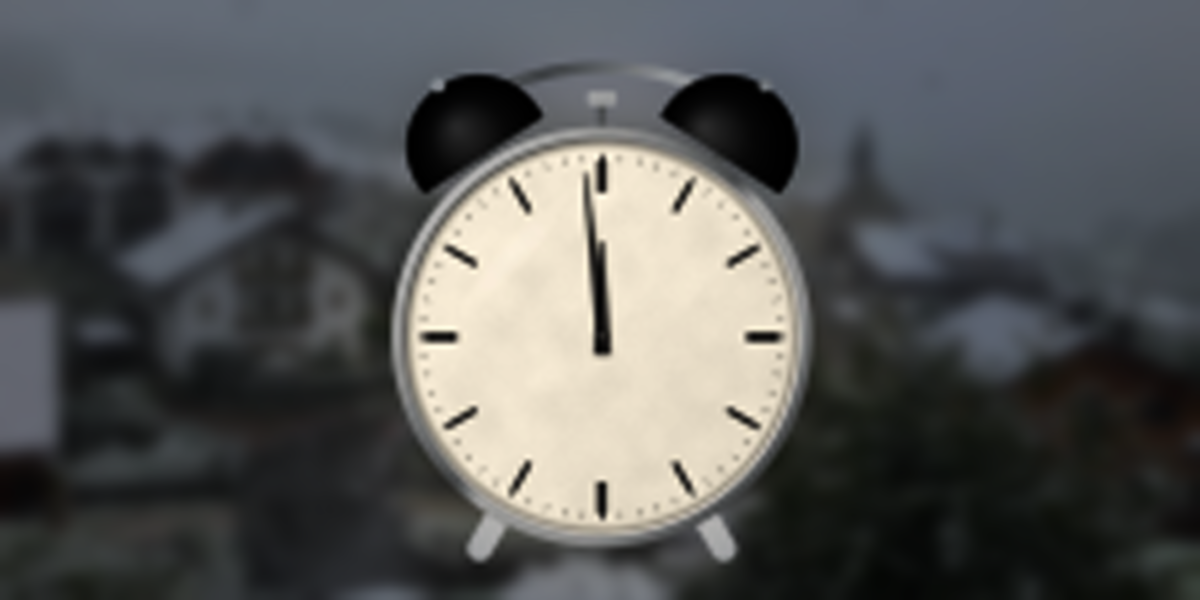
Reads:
h=11 m=59
